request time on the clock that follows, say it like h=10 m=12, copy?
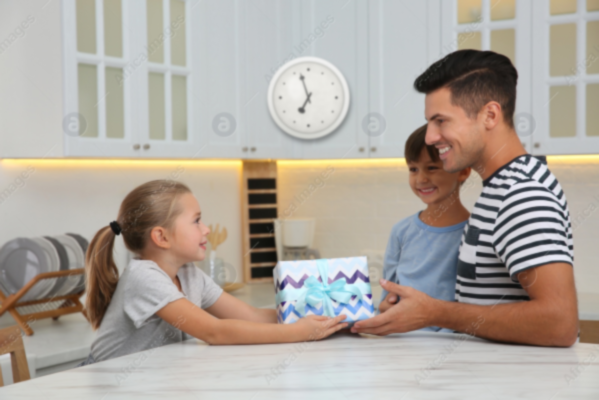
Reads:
h=6 m=57
